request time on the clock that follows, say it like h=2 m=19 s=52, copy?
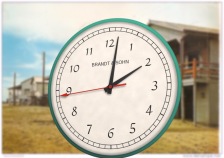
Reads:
h=2 m=1 s=44
